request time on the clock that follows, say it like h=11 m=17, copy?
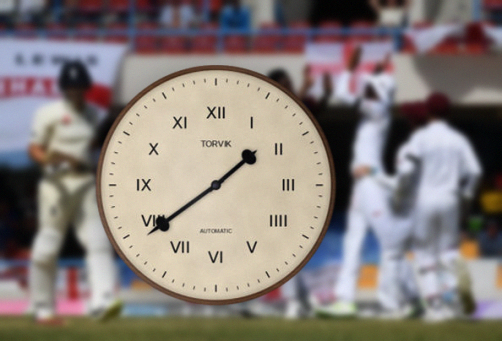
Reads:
h=1 m=39
